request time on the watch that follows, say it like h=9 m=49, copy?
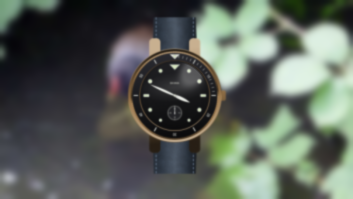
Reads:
h=3 m=49
